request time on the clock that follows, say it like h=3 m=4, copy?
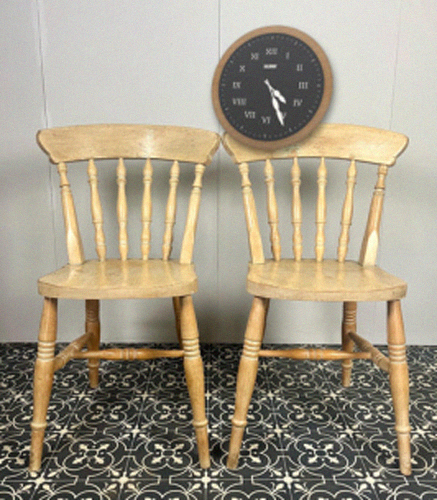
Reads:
h=4 m=26
